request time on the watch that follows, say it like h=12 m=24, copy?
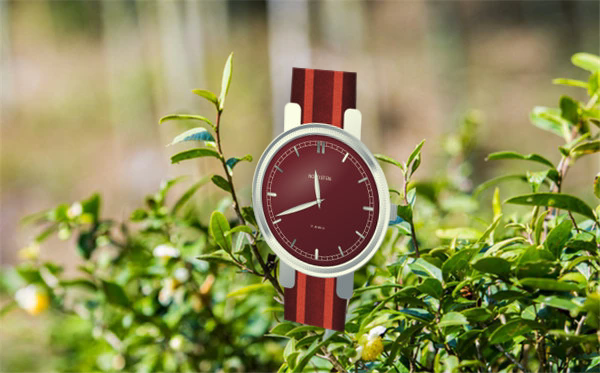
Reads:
h=11 m=41
